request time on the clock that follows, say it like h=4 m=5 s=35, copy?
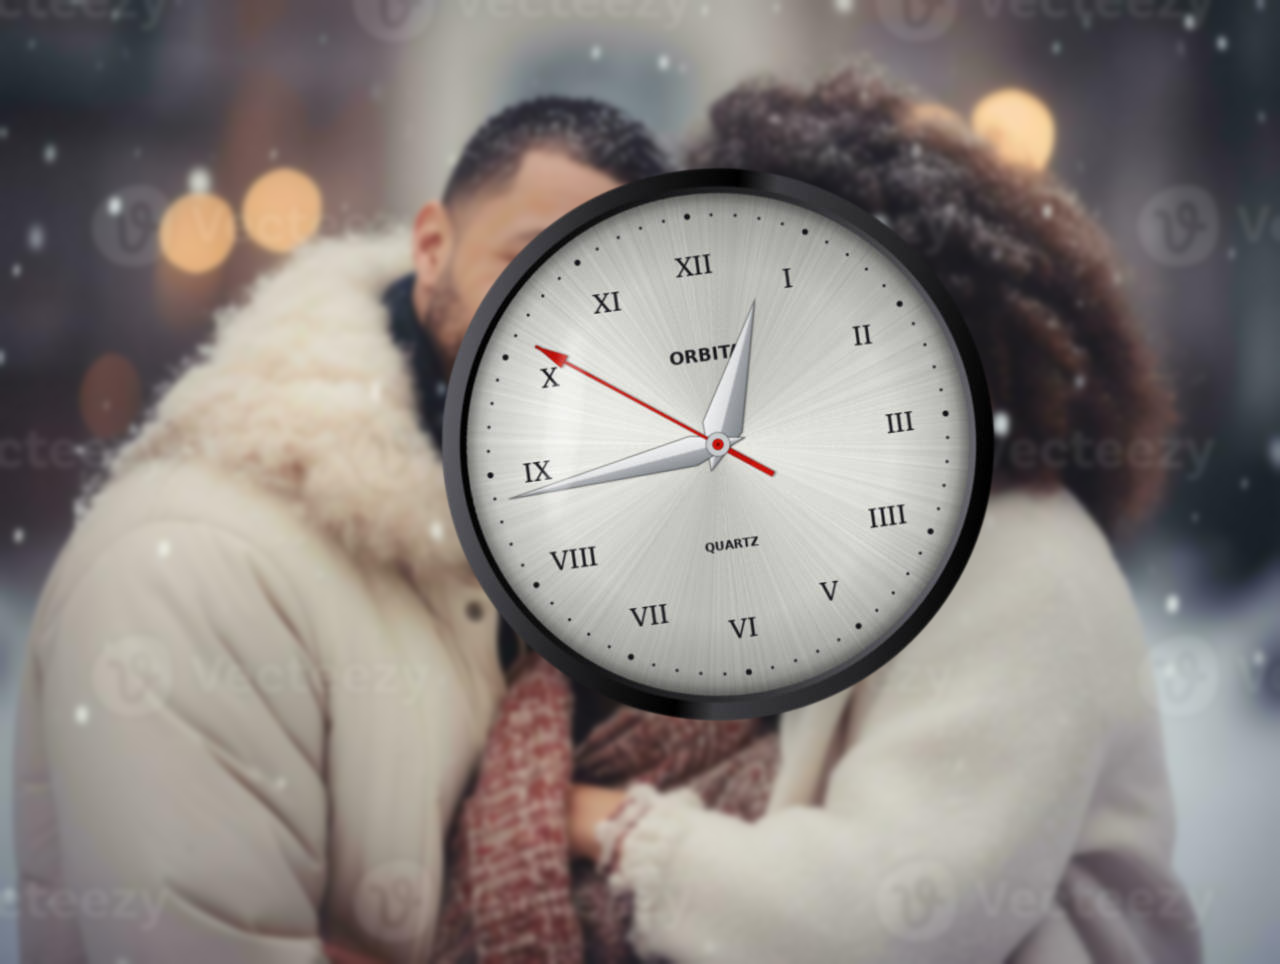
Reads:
h=12 m=43 s=51
